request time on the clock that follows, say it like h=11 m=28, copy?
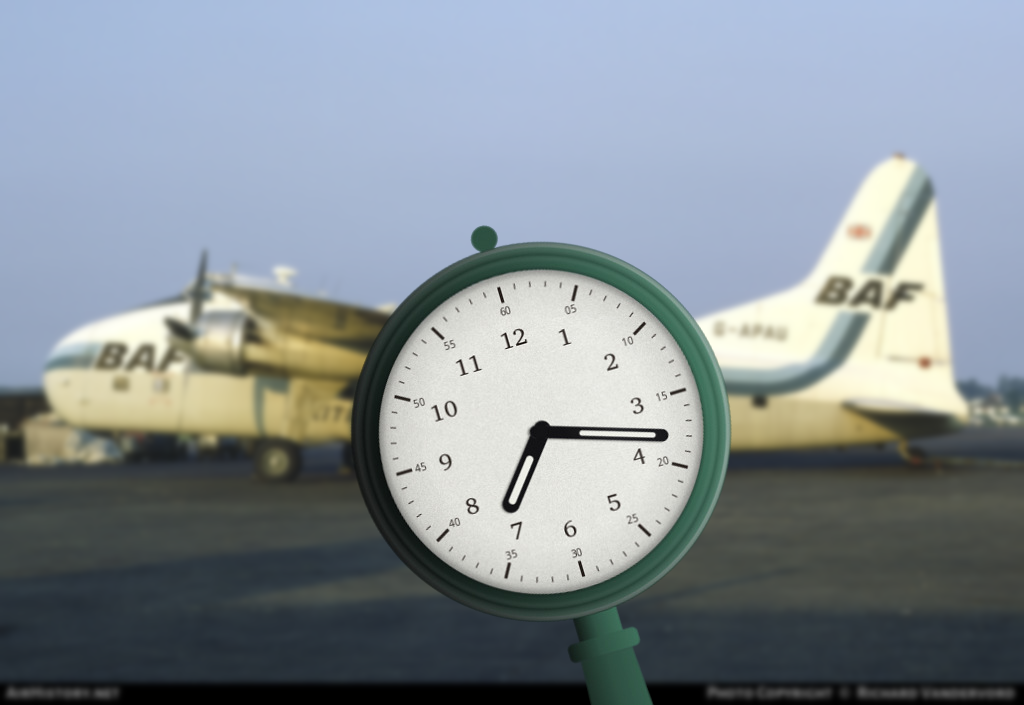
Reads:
h=7 m=18
